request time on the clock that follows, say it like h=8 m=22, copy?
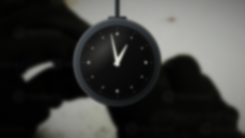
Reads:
h=12 m=58
